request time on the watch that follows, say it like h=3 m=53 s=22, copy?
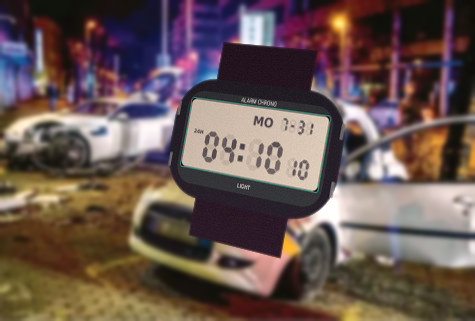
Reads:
h=4 m=10 s=10
